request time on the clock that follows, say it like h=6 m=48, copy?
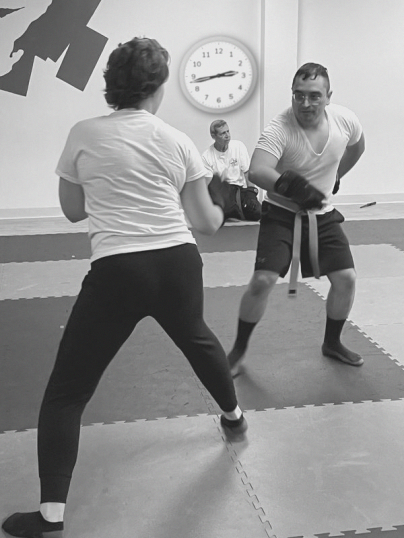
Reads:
h=2 m=43
